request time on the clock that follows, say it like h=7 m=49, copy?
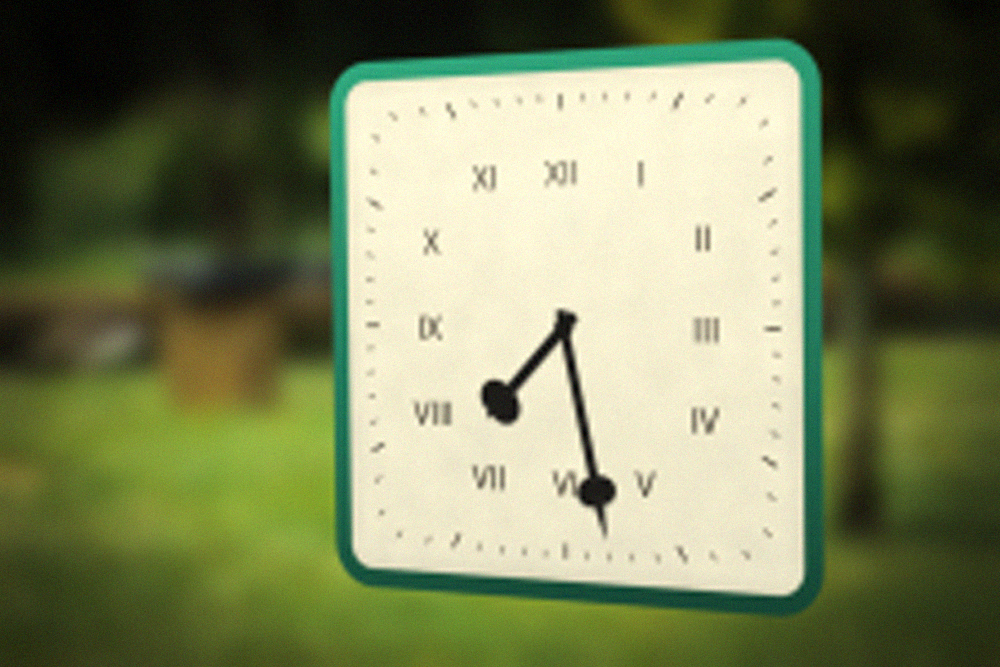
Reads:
h=7 m=28
